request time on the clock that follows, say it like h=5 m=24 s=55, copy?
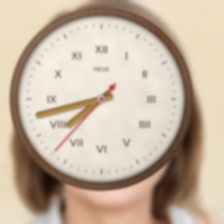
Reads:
h=7 m=42 s=37
